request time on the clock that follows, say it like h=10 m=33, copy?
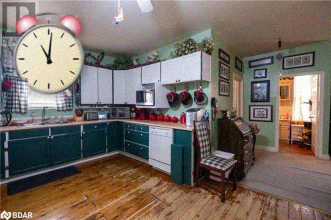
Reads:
h=11 m=1
